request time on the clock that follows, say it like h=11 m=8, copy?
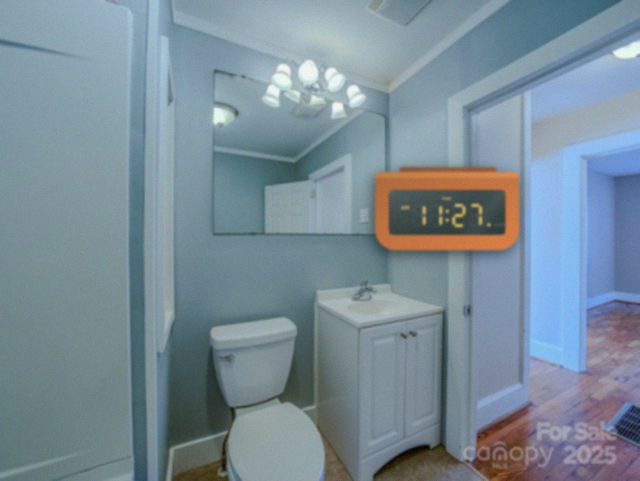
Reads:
h=11 m=27
